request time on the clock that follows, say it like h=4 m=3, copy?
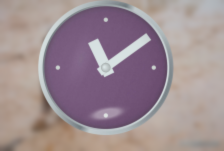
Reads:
h=11 m=9
